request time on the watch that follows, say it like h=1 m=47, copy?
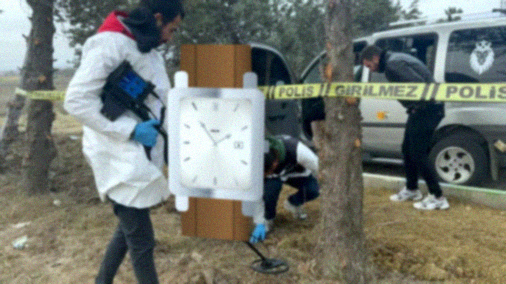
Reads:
h=1 m=54
